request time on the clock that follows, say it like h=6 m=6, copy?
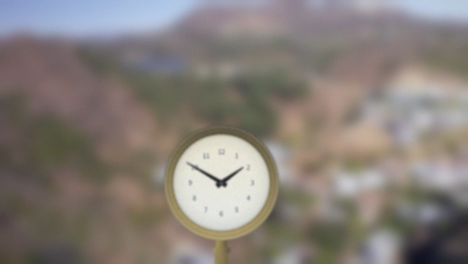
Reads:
h=1 m=50
